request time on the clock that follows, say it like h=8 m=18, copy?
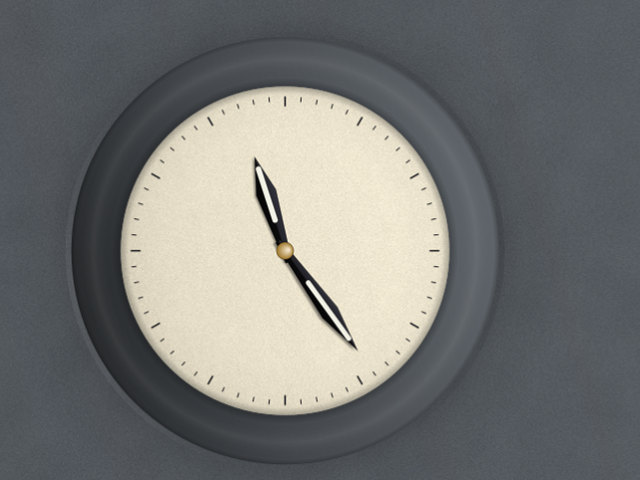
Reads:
h=11 m=24
